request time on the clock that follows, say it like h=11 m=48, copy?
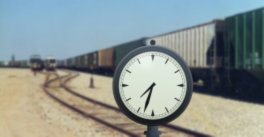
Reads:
h=7 m=33
